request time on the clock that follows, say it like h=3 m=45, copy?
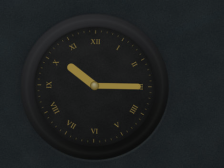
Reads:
h=10 m=15
